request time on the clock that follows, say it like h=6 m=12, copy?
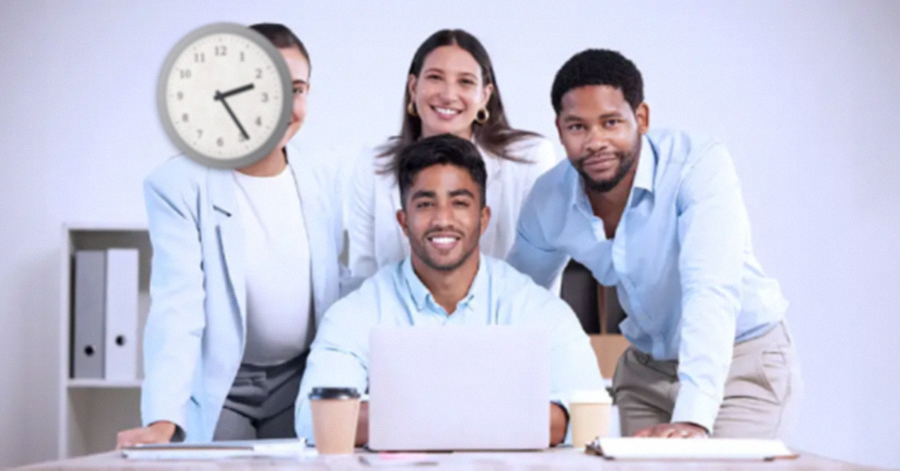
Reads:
h=2 m=24
